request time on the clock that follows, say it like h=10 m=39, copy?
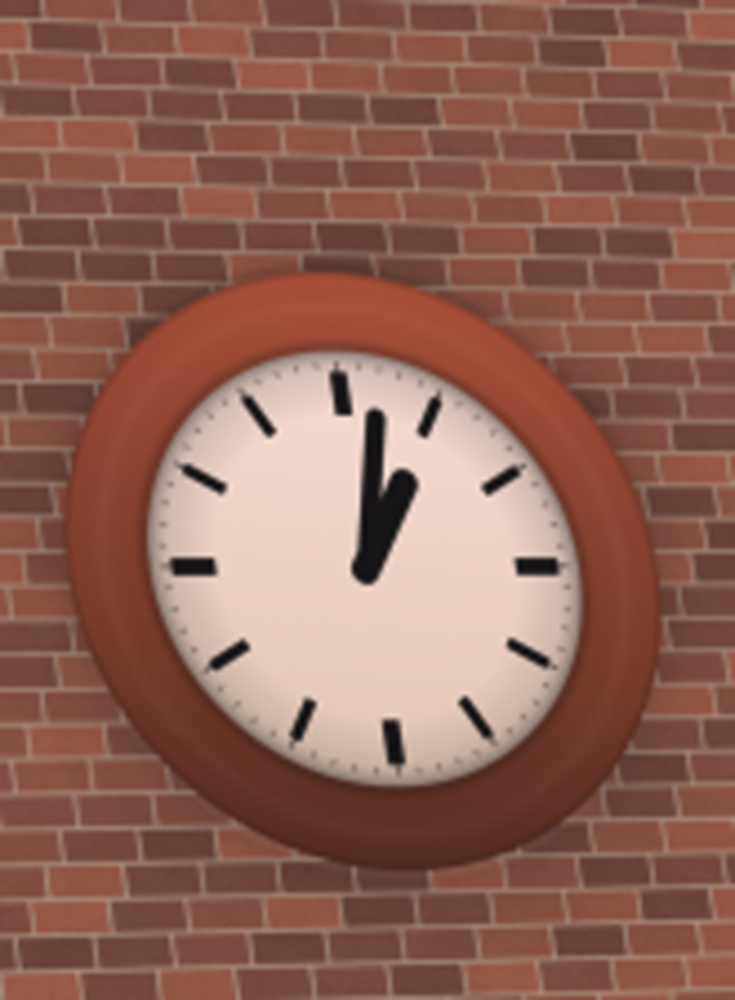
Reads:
h=1 m=2
